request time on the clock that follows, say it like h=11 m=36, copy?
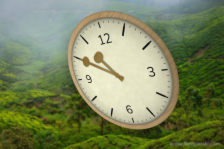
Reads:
h=10 m=50
